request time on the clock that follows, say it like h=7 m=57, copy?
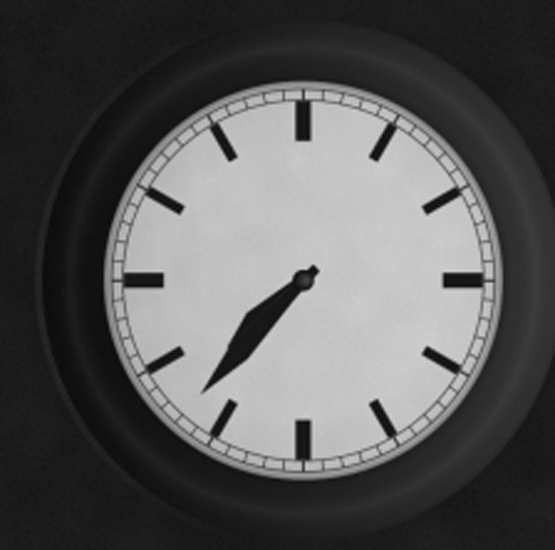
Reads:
h=7 m=37
